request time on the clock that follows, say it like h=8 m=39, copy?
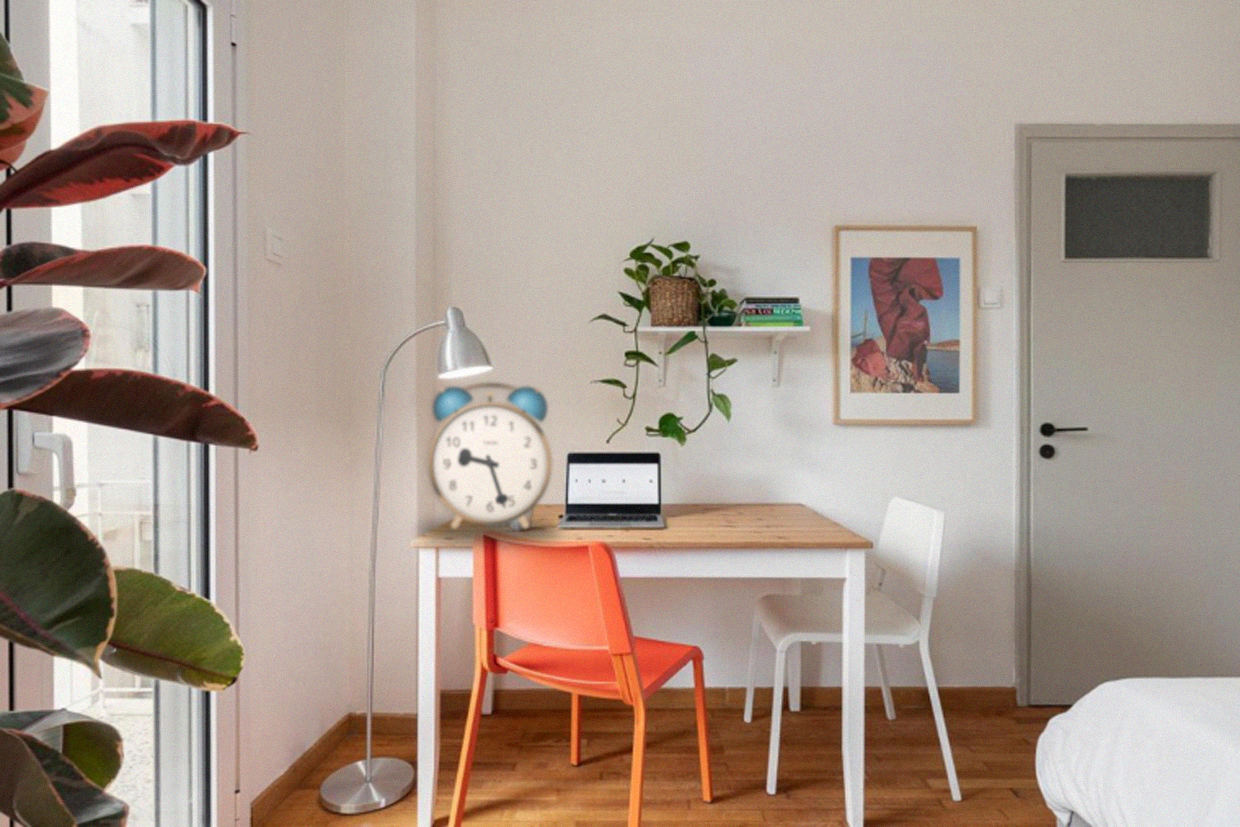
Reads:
h=9 m=27
